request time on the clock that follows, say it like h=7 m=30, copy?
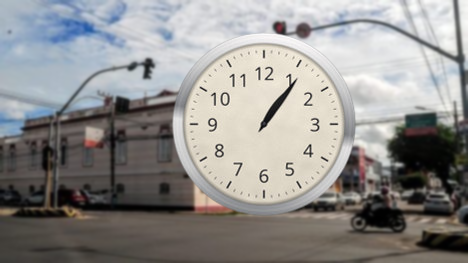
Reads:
h=1 m=6
